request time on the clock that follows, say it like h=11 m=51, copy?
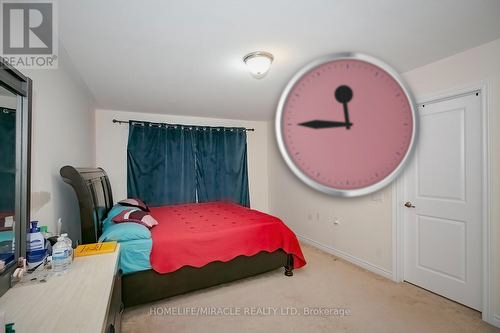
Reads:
h=11 m=45
